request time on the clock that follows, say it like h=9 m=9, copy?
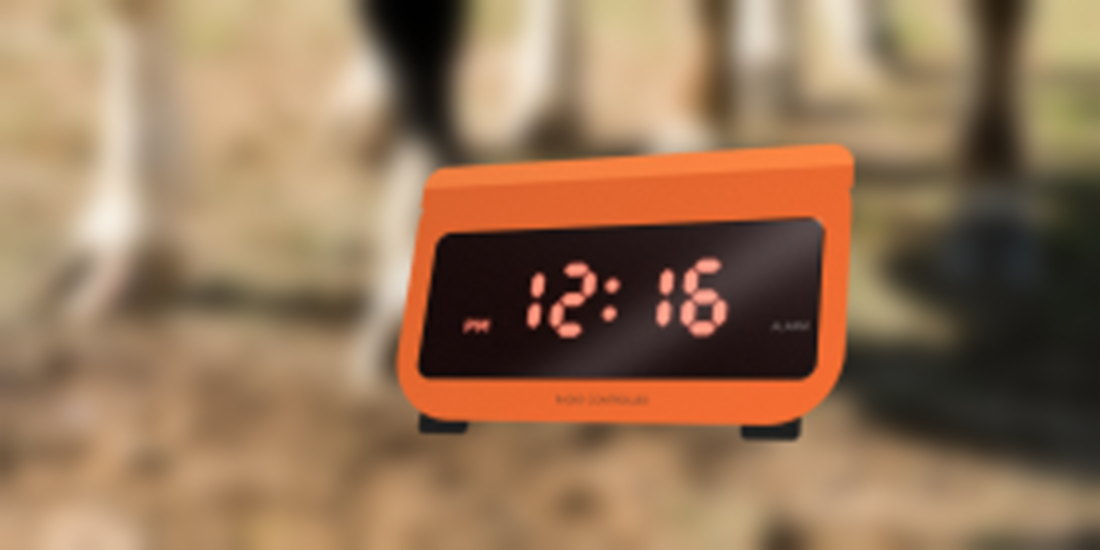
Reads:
h=12 m=16
